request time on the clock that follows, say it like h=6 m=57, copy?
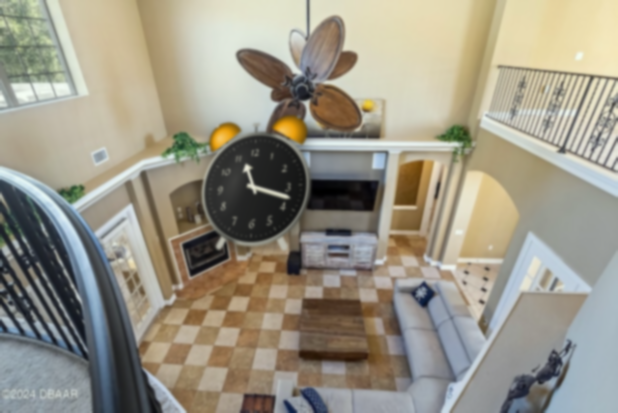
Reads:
h=11 m=18
